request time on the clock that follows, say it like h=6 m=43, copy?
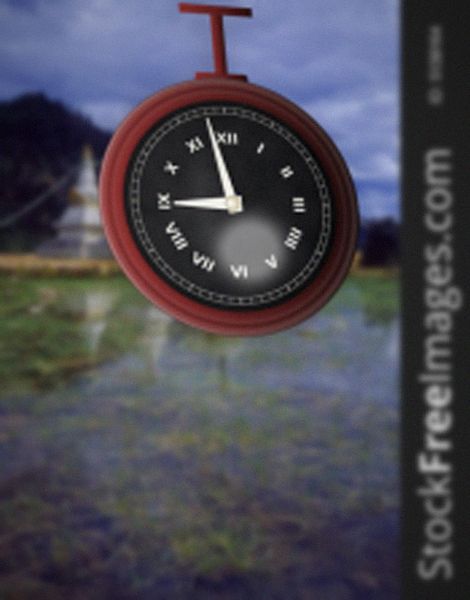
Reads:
h=8 m=58
